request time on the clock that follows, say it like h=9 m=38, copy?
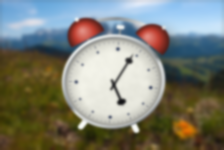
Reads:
h=5 m=4
